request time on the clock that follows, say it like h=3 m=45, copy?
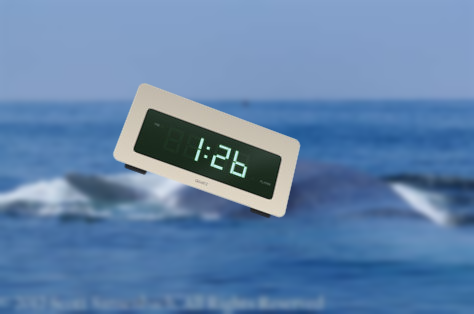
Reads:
h=1 m=26
